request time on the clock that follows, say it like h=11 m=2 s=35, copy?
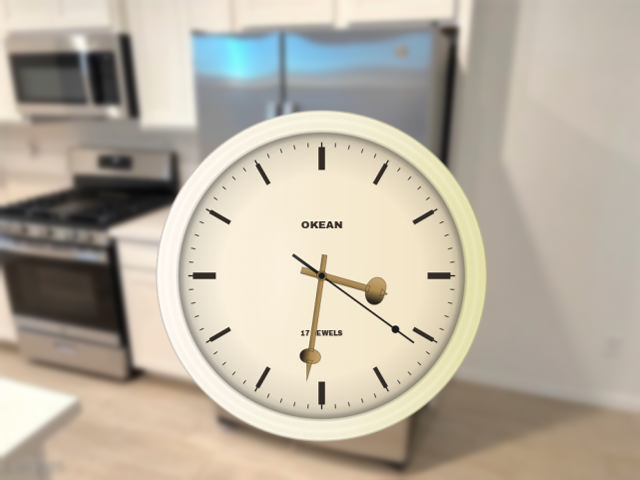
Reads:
h=3 m=31 s=21
